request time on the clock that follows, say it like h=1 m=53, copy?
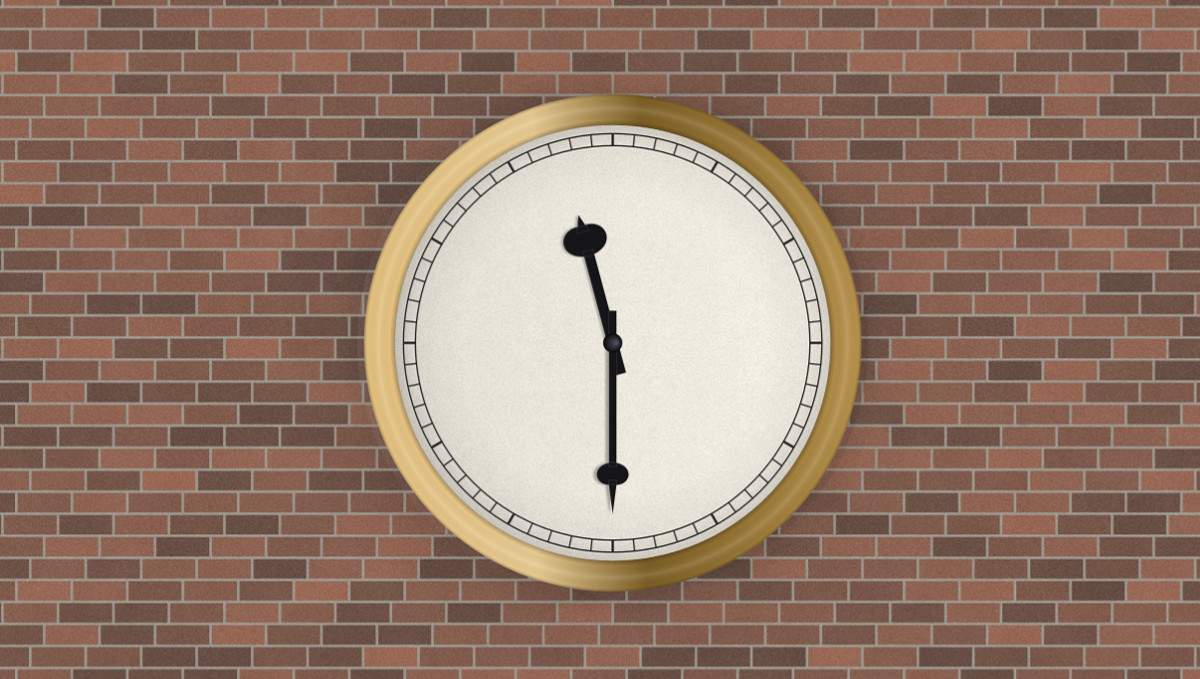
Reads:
h=11 m=30
